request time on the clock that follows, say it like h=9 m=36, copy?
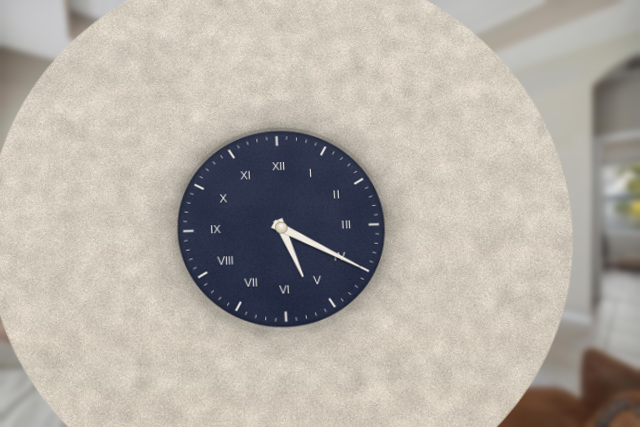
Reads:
h=5 m=20
